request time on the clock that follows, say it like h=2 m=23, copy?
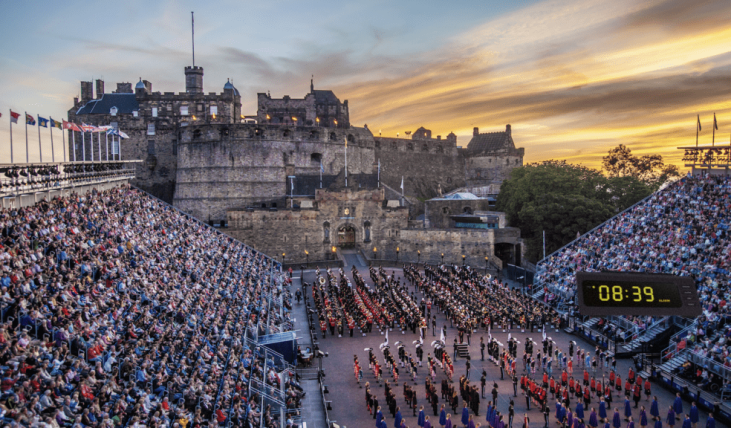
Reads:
h=8 m=39
